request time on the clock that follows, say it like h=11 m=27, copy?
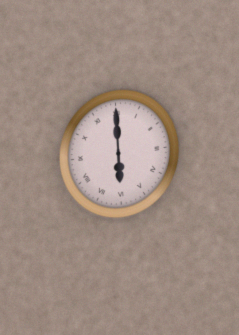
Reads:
h=6 m=0
